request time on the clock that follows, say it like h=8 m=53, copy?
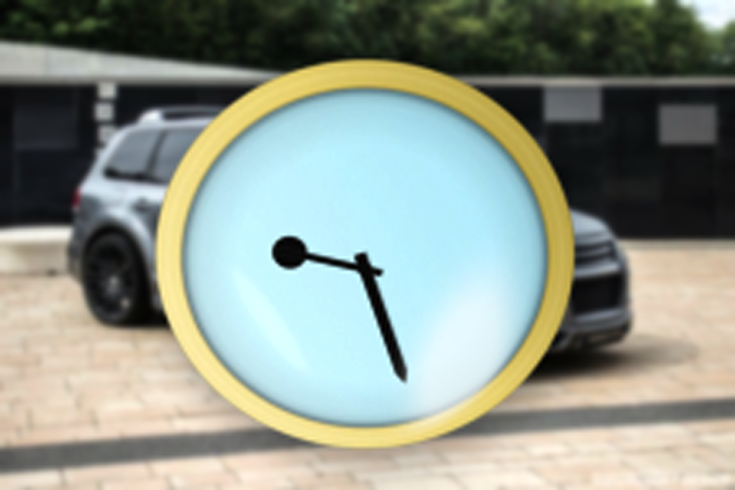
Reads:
h=9 m=27
